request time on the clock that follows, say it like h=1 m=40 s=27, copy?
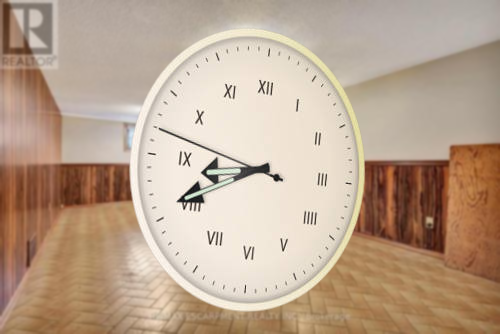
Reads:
h=8 m=40 s=47
